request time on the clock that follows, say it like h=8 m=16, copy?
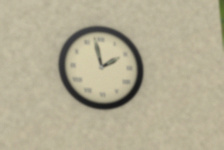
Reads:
h=1 m=58
